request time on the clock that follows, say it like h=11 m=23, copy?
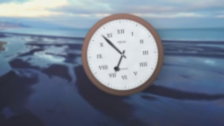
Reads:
h=6 m=53
